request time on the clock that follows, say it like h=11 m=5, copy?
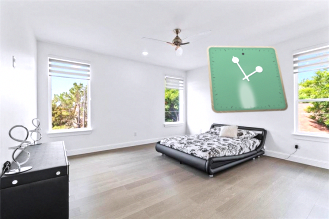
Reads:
h=1 m=56
